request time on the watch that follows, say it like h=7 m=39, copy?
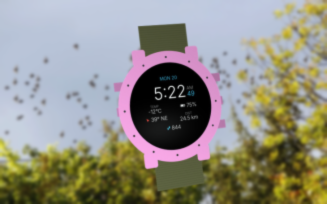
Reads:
h=5 m=22
